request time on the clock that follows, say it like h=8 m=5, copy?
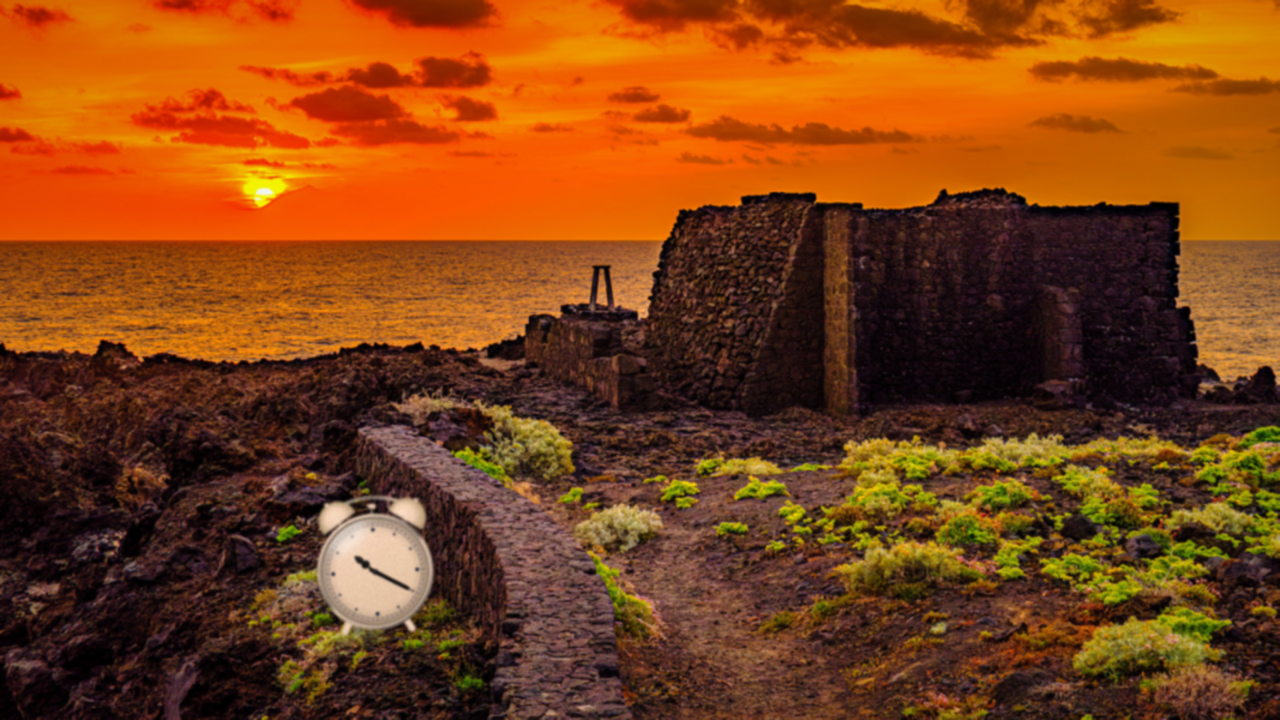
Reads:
h=10 m=20
